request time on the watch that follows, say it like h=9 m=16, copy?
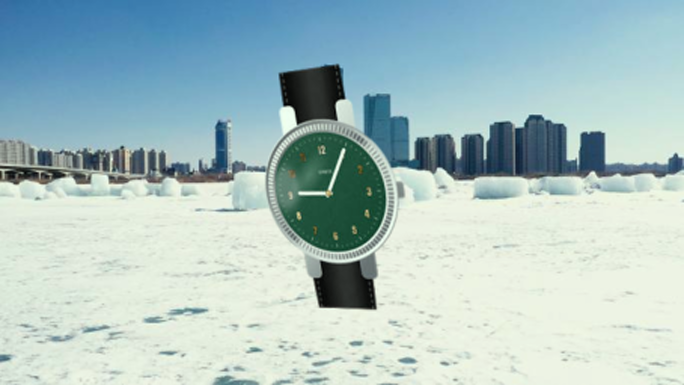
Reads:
h=9 m=5
